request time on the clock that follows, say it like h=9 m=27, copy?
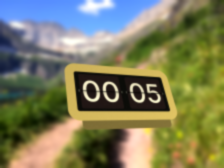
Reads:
h=0 m=5
